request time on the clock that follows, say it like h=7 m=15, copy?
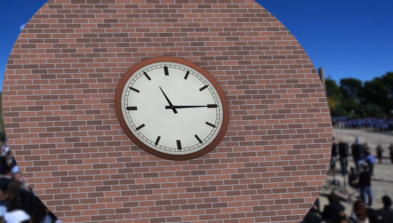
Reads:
h=11 m=15
